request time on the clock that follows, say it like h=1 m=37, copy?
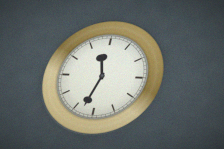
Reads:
h=11 m=33
